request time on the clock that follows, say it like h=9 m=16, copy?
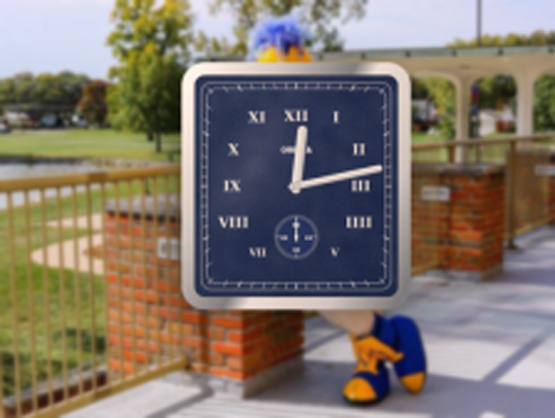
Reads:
h=12 m=13
